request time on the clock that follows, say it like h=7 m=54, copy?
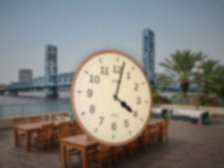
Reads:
h=4 m=2
